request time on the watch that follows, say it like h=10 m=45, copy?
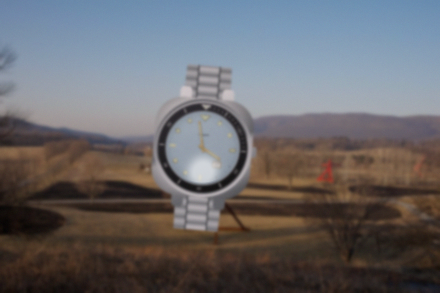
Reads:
h=3 m=58
